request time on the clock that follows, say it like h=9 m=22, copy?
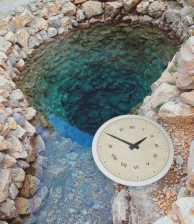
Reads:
h=1 m=50
